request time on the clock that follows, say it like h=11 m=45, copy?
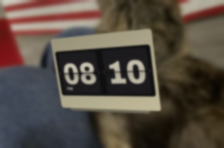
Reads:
h=8 m=10
